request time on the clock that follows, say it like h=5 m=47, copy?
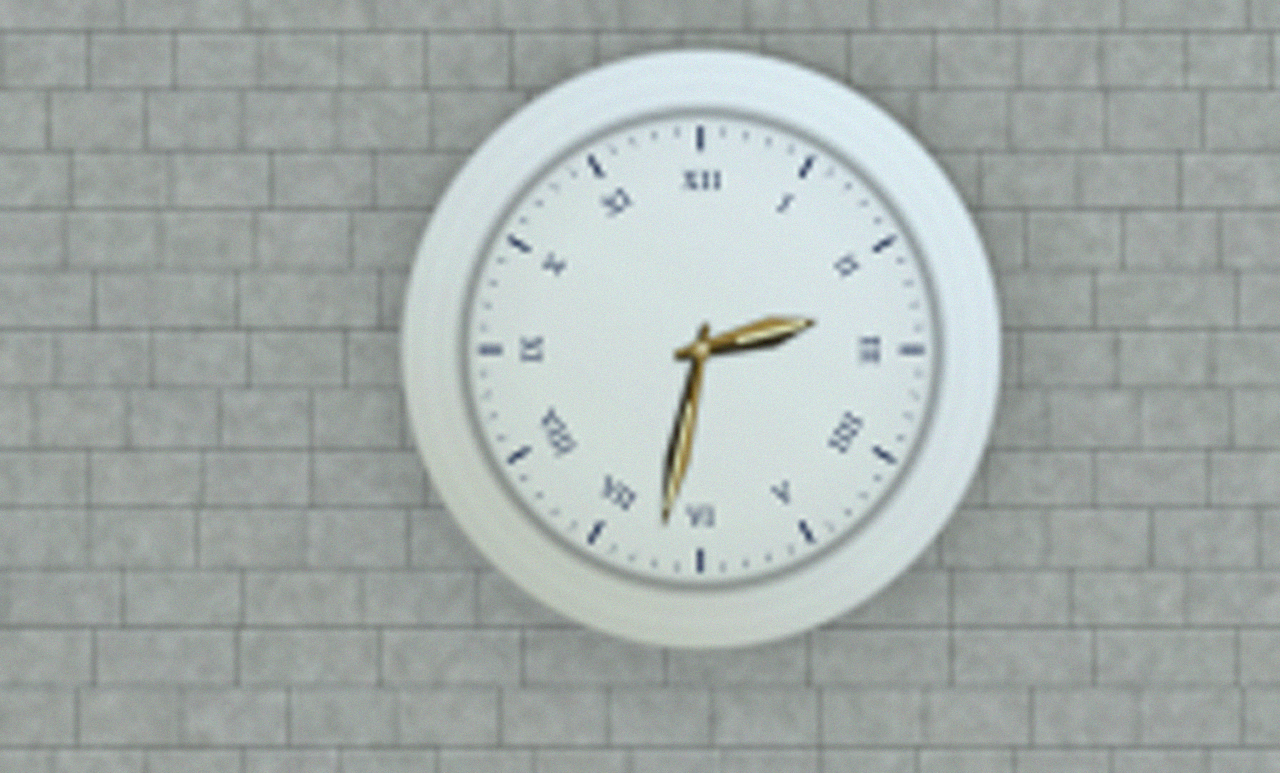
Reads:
h=2 m=32
